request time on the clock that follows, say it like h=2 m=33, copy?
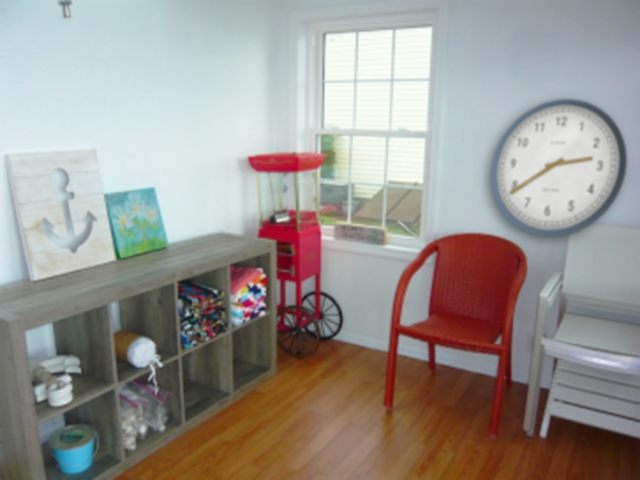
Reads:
h=2 m=39
